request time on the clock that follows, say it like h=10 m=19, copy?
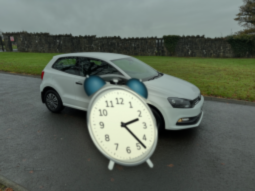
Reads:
h=2 m=23
